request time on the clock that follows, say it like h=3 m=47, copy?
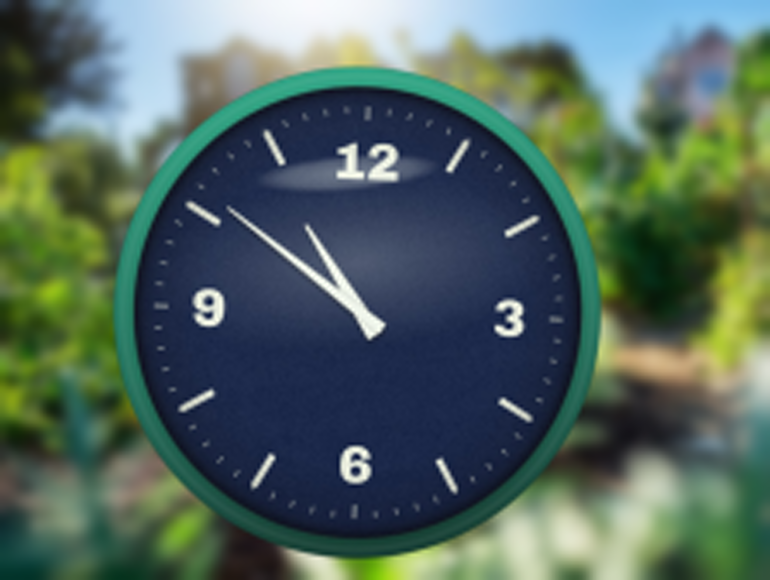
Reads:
h=10 m=51
